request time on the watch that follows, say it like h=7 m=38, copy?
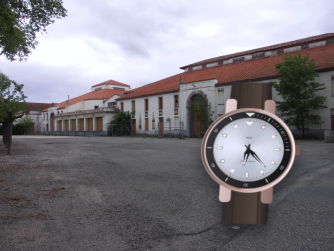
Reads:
h=6 m=23
